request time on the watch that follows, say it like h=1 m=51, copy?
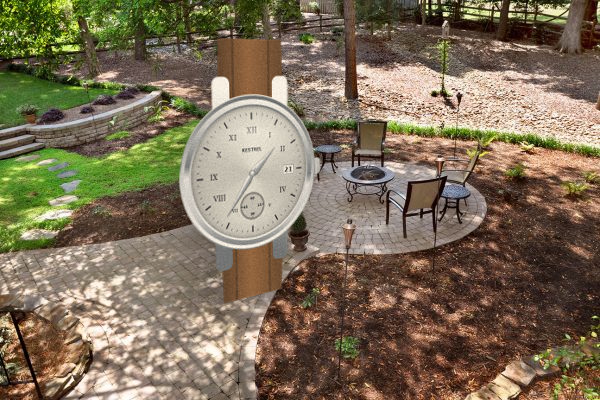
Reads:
h=1 m=36
